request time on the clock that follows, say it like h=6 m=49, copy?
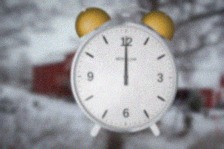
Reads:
h=12 m=0
